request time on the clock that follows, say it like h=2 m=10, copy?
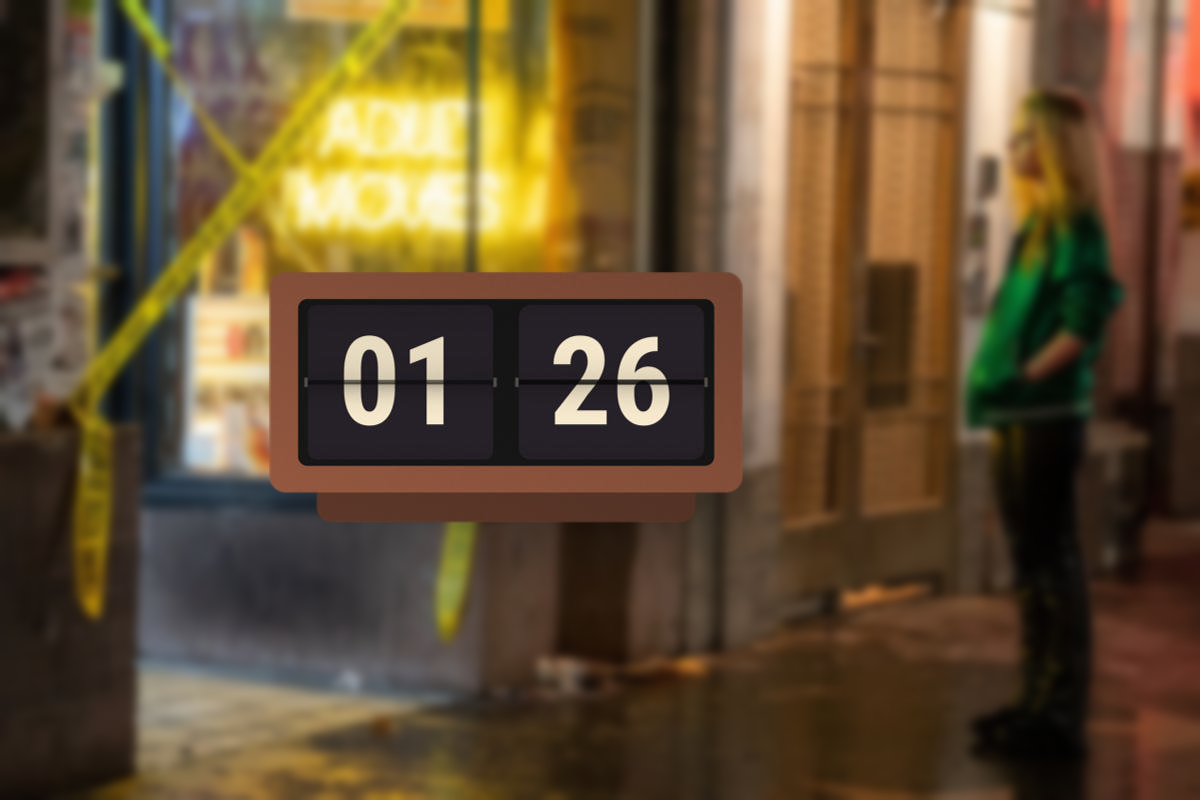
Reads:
h=1 m=26
